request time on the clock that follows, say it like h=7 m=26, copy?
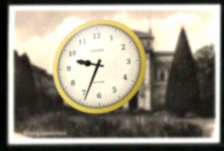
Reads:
h=9 m=34
